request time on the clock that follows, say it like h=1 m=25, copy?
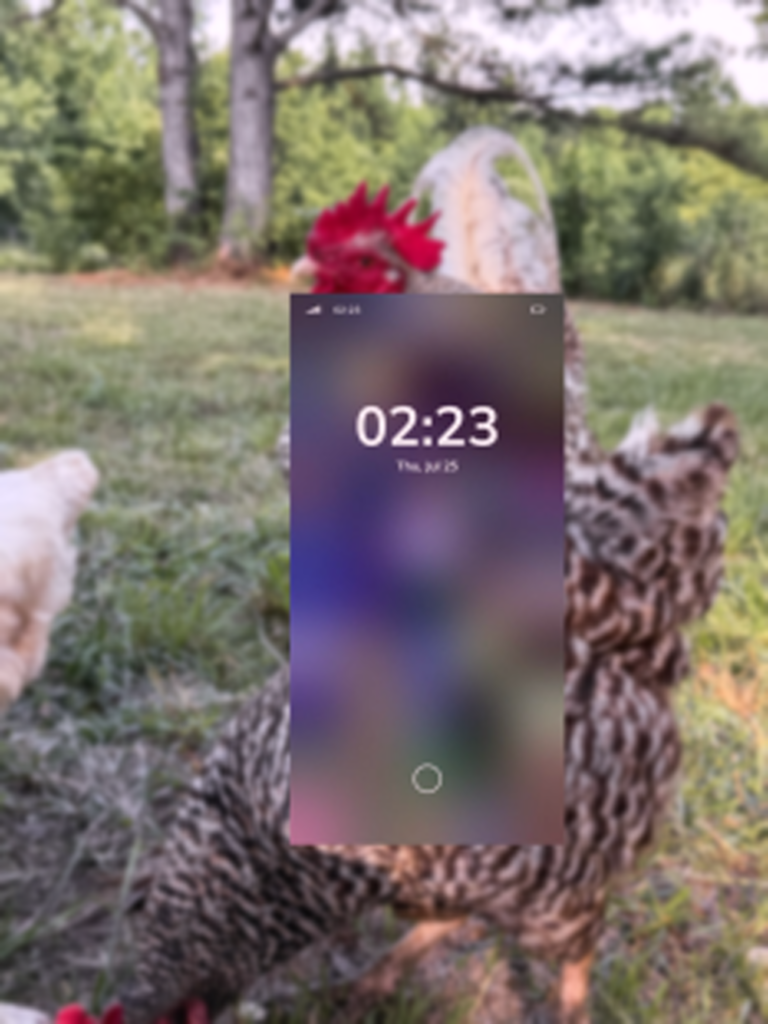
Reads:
h=2 m=23
